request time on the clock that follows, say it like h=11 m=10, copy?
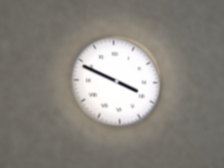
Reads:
h=3 m=49
